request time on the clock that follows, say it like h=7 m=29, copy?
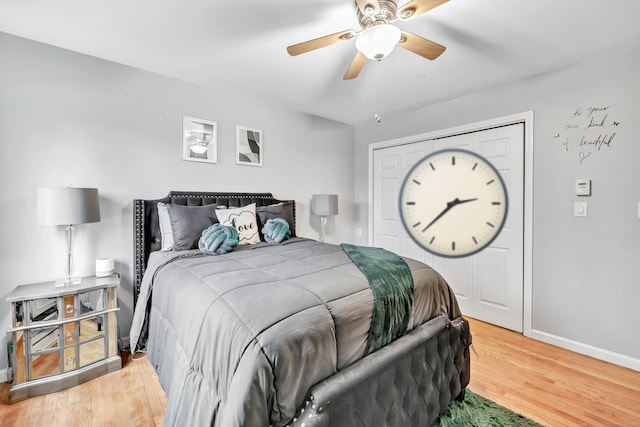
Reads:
h=2 m=38
